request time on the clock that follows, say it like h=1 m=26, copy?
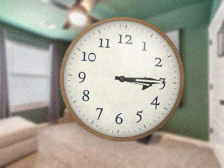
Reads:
h=3 m=15
